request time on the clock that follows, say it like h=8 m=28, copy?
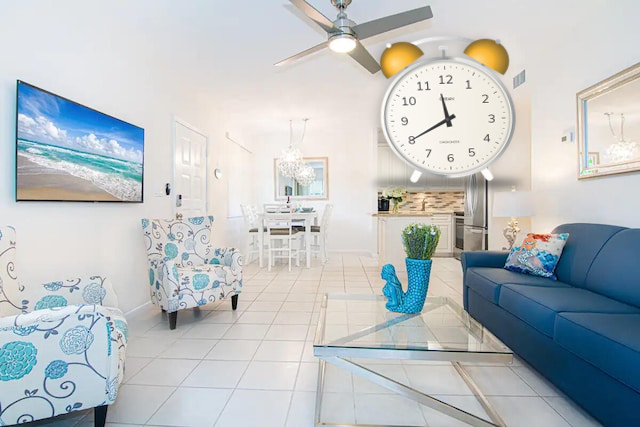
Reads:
h=11 m=40
